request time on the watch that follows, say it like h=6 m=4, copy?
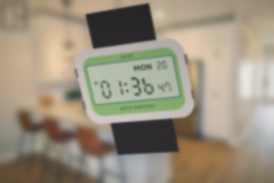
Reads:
h=1 m=36
